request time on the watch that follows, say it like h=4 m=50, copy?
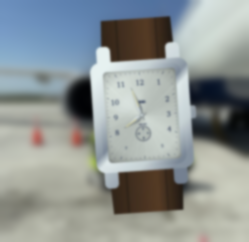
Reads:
h=7 m=57
